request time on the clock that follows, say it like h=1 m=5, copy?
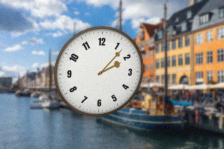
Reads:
h=2 m=7
